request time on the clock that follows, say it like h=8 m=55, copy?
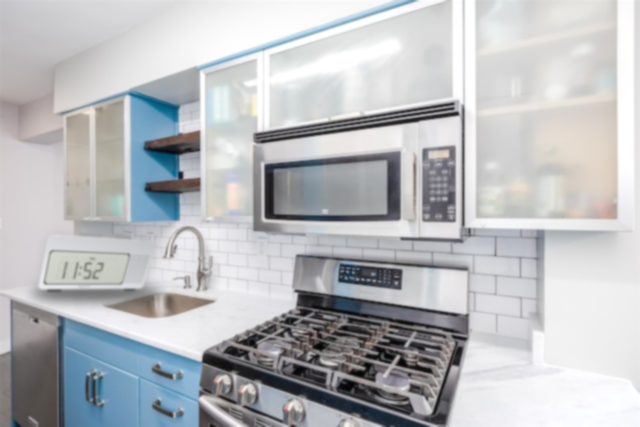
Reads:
h=11 m=52
